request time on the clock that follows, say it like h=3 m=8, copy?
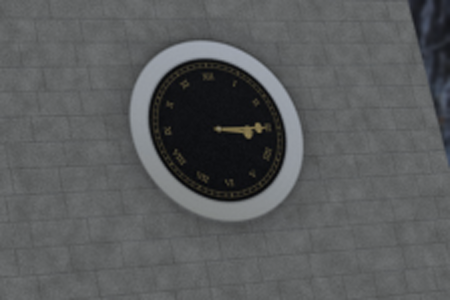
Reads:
h=3 m=15
